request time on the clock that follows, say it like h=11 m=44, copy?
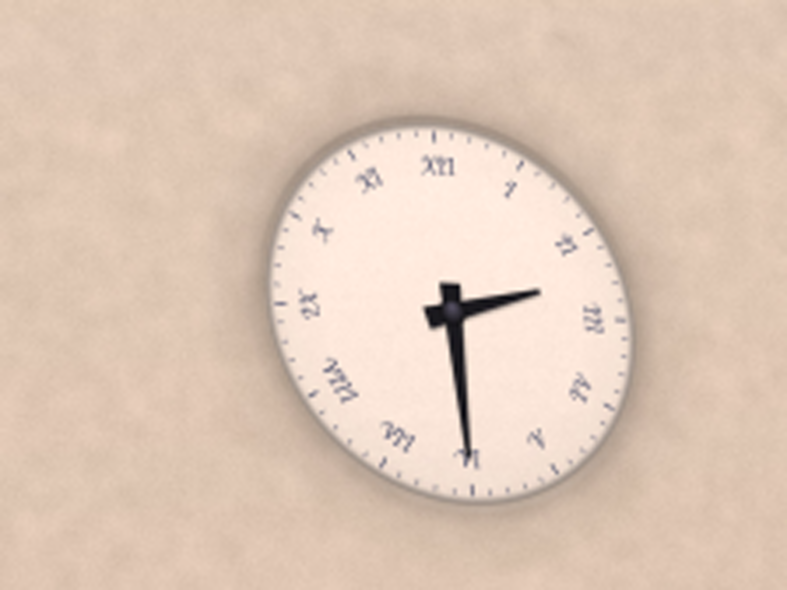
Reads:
h=2 m=30
